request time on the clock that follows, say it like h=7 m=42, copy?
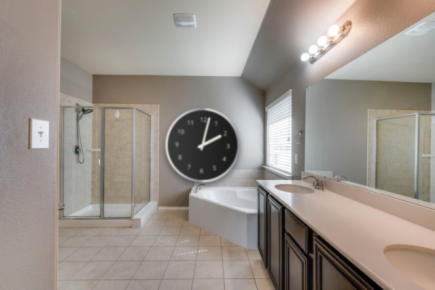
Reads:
h=2 m=2
